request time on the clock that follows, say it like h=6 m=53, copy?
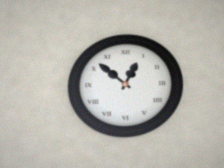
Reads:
h=12 m=52
